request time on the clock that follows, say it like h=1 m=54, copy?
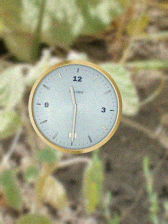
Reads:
h=11 m=30
